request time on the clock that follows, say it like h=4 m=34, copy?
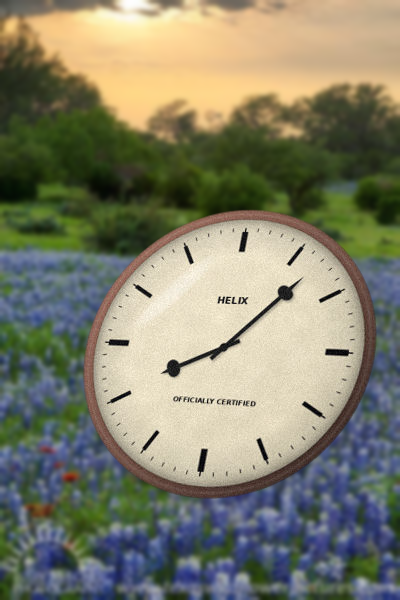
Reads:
h=8 m=7
